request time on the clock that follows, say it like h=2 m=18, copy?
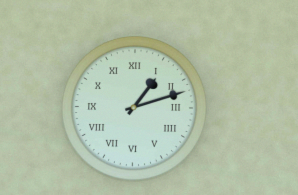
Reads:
h=1 m=12
